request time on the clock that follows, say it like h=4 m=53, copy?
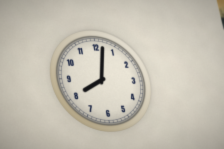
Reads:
h=8 m=2
